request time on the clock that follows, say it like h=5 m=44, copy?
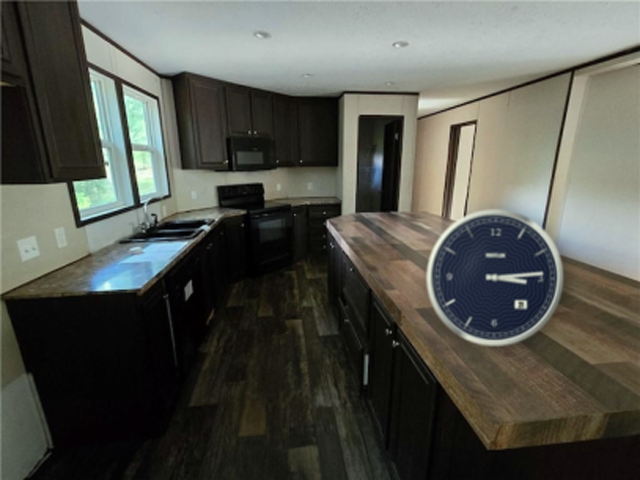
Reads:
h=3 m=14
